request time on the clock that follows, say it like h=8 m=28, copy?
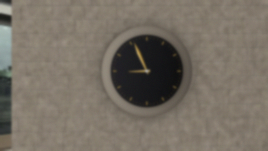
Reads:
h=8 m=56
